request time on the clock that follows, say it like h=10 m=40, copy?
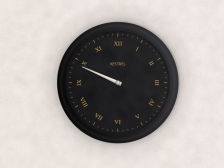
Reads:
h=9 m=49
